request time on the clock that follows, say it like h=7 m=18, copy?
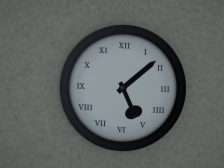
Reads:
h=5 m=8
